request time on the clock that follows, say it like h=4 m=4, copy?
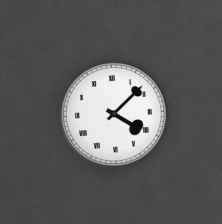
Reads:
h=4 m=8
